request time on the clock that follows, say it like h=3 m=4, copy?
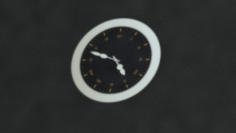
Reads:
h=4 m=48
